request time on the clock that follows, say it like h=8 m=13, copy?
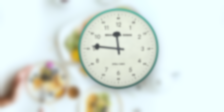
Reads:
h=11 m=46
